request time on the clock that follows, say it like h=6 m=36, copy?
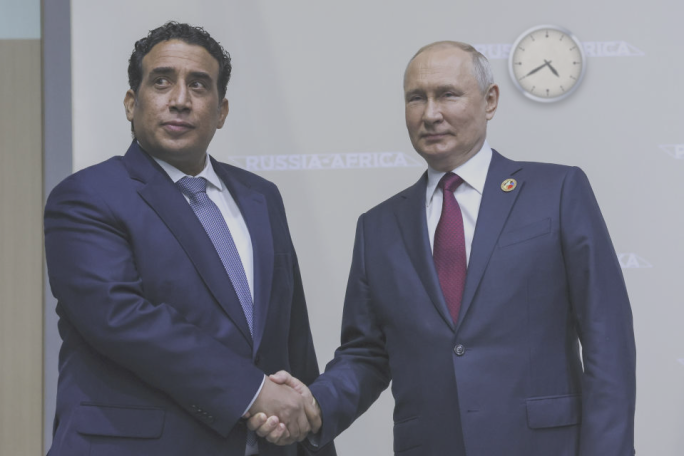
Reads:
h=4 m=40
